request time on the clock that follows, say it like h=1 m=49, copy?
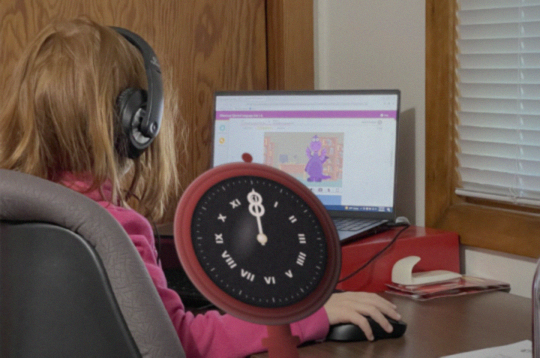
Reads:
h=12 m=0
